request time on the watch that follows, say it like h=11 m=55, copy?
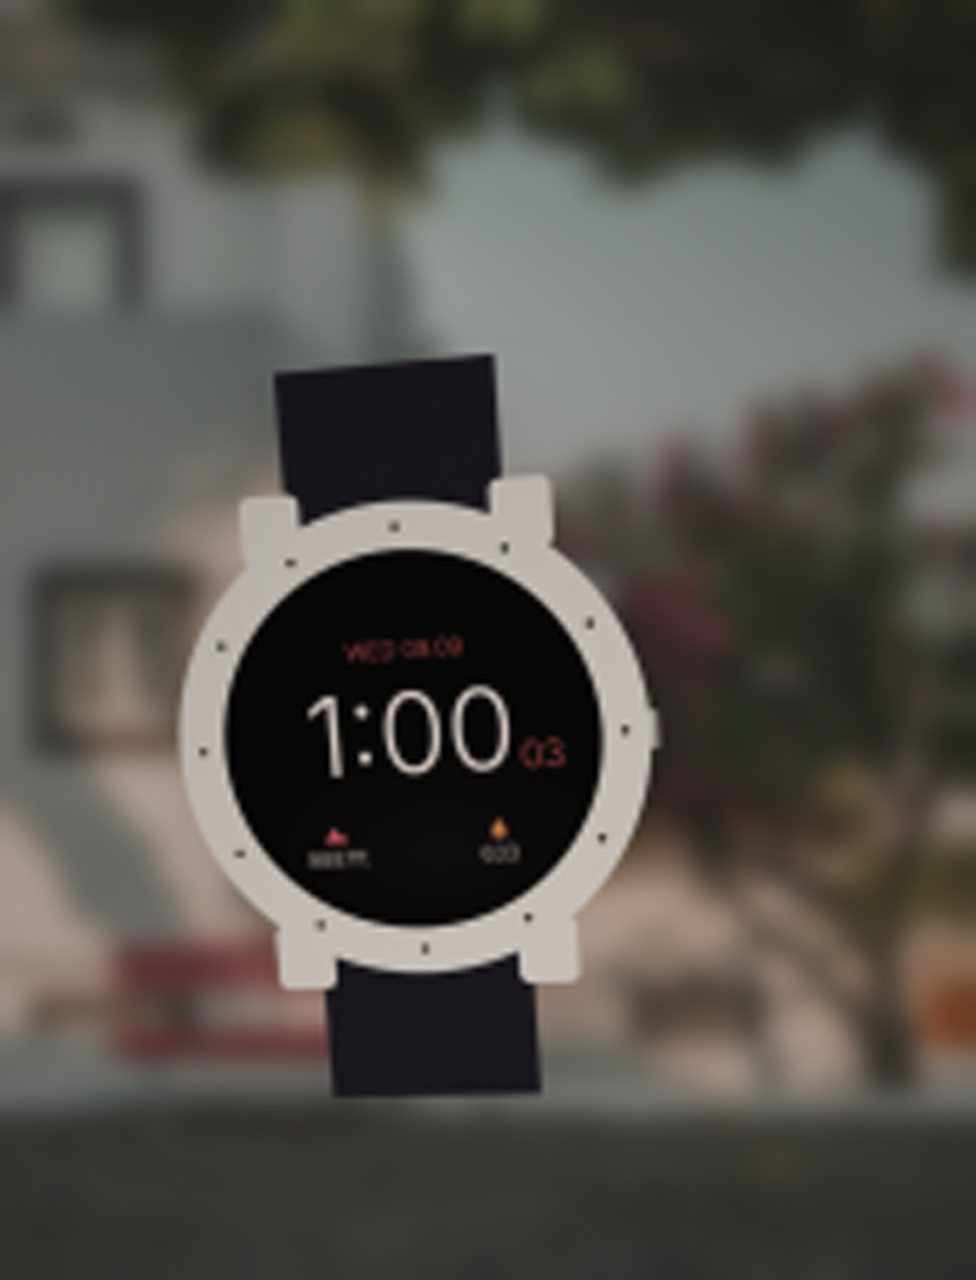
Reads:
h=1 m=0
